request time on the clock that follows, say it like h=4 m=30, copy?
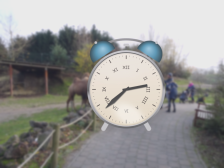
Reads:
h=2 m=38
